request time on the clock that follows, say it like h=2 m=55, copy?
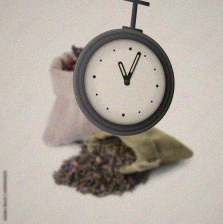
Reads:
h=11 m=3
